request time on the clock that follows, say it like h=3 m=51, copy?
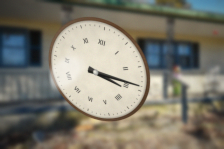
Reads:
h=3 m=14
